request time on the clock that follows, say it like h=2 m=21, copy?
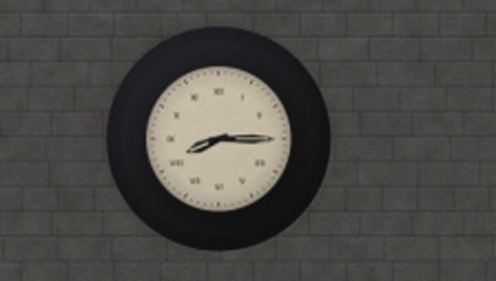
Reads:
h=8 m=15
